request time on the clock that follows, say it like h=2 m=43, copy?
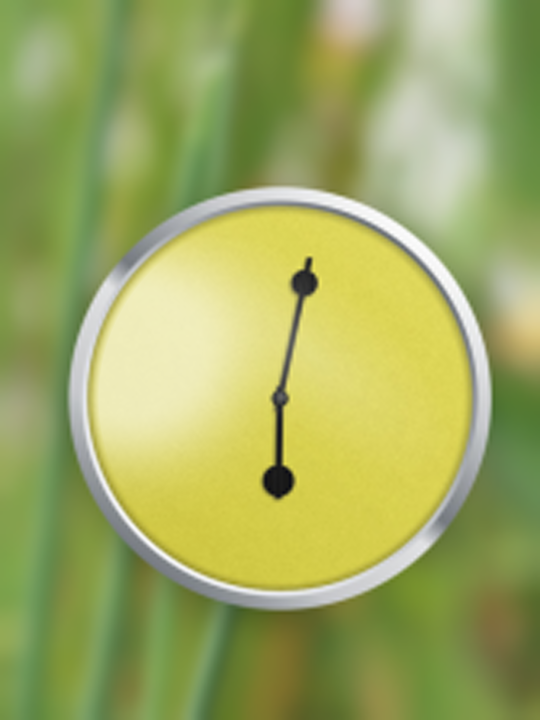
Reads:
h=6 m=2
